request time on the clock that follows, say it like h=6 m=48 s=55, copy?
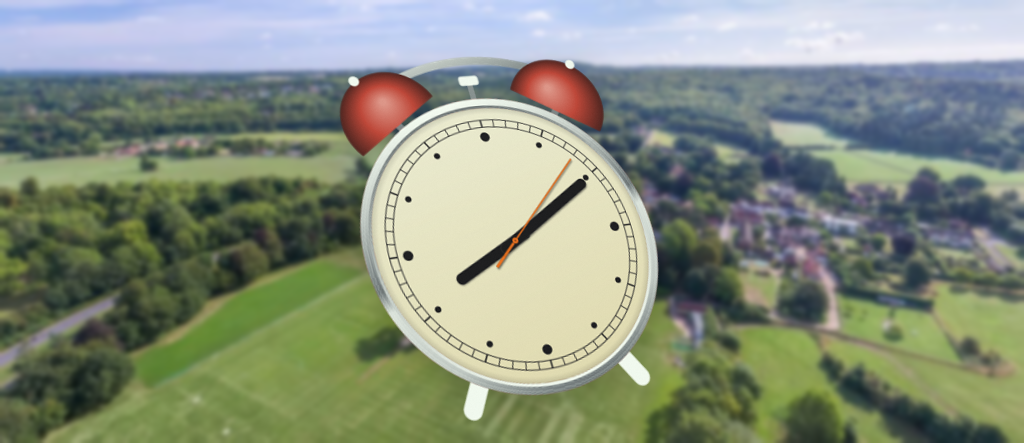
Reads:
h=8 m=10 s=8
